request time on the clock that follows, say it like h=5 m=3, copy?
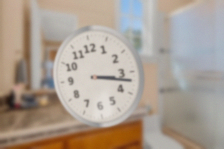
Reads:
h=3 m=17
